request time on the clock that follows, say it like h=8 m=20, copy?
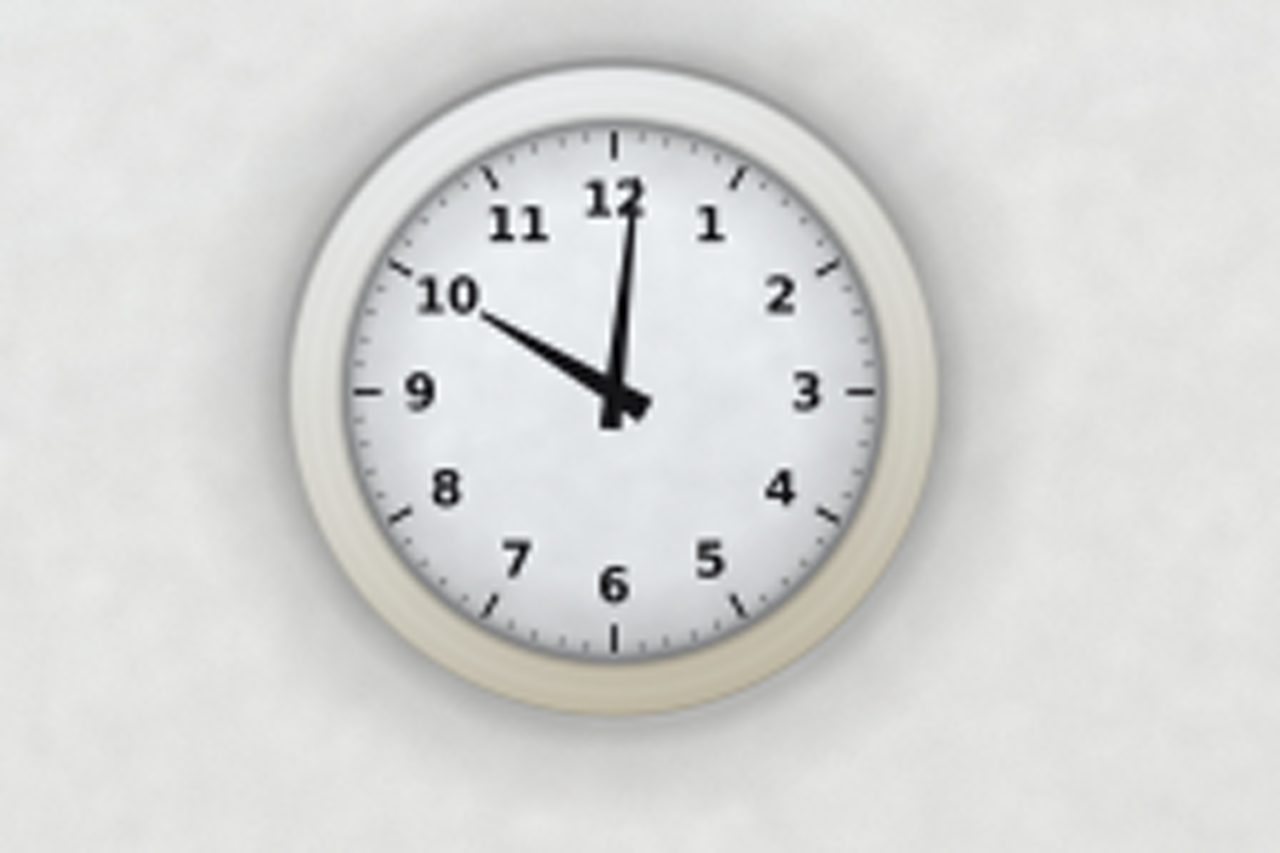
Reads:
h=10 m=1
